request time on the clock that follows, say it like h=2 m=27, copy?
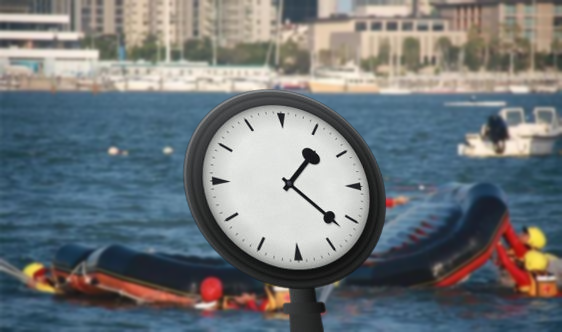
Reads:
h=1 m=22
